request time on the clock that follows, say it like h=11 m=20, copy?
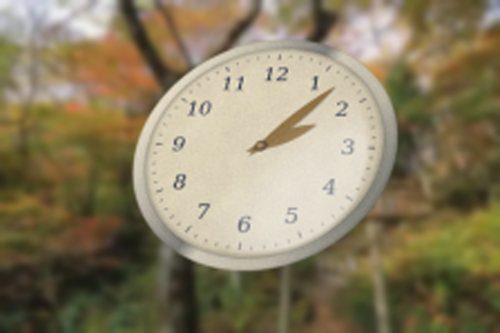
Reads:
h=2 m=7
